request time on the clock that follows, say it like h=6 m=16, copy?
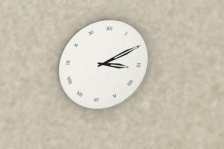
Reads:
h=3 m=10
